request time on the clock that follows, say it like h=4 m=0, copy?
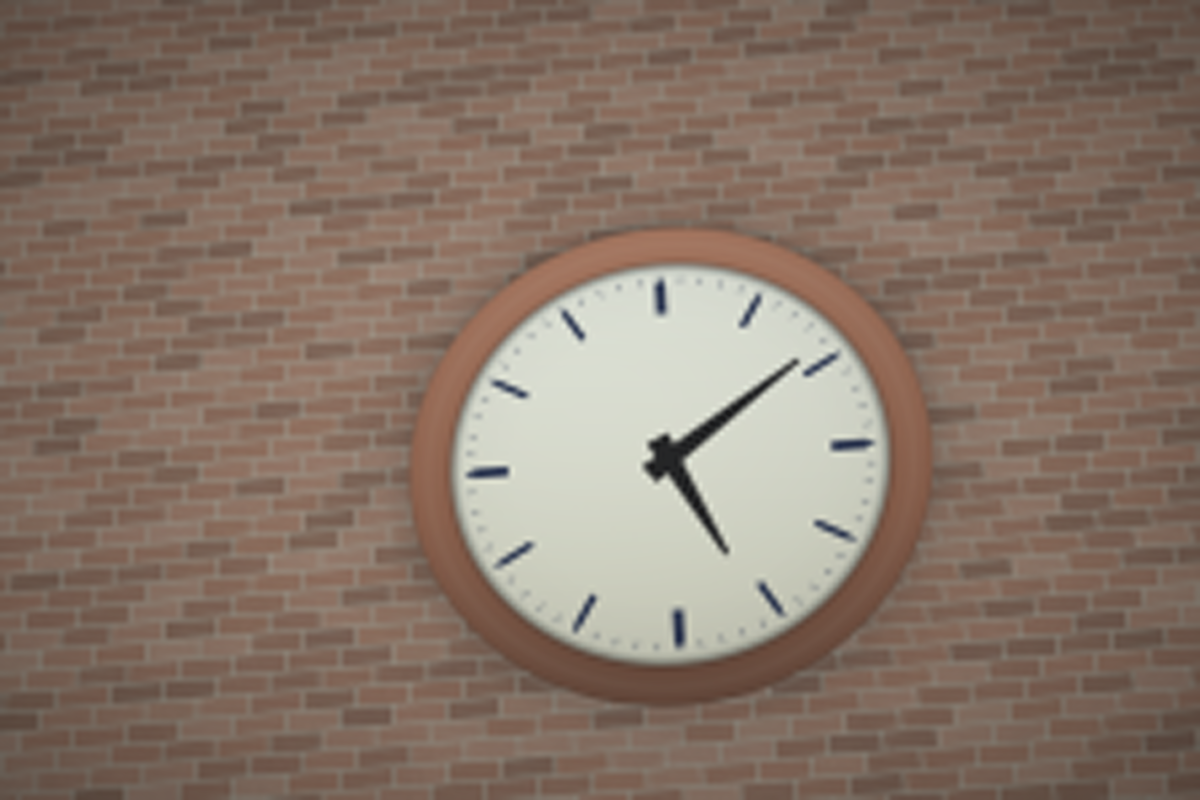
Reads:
h=5 m=9
